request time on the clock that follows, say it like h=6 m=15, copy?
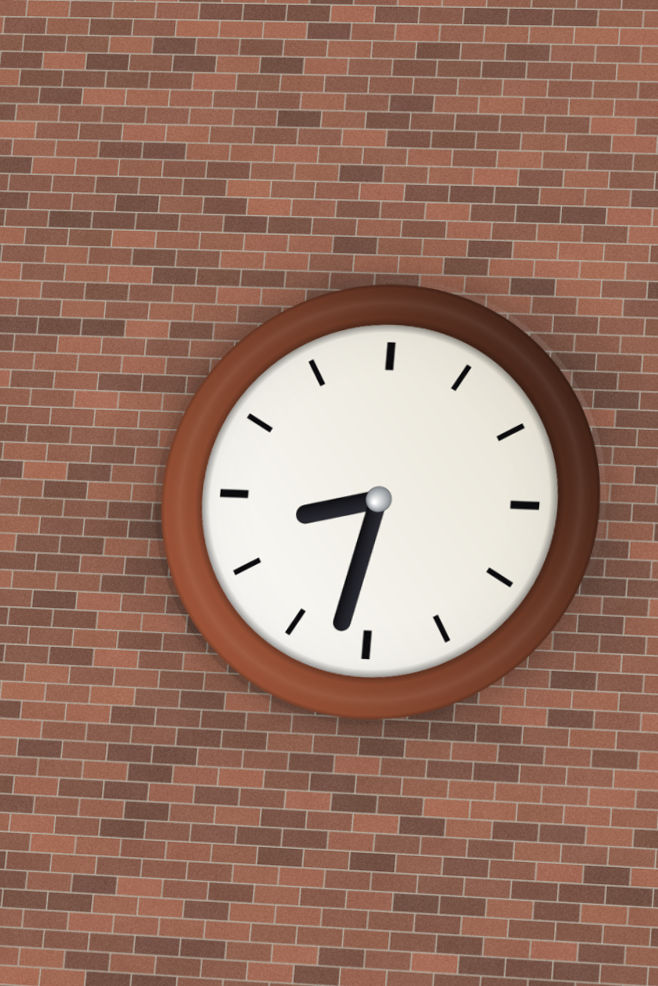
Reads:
h=8 m=32
